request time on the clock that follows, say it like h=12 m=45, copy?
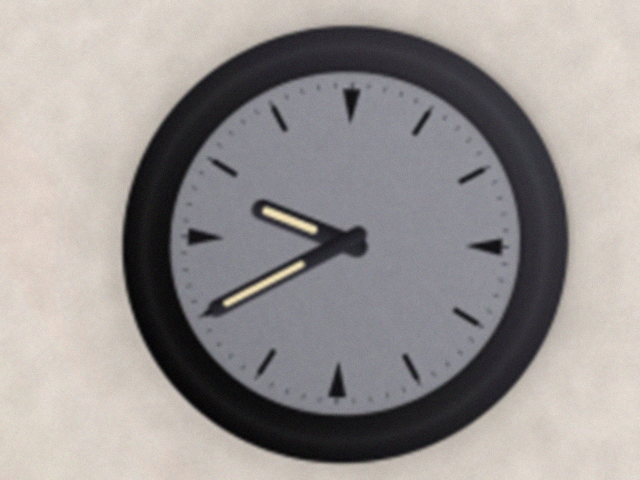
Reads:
h=9 m=40
